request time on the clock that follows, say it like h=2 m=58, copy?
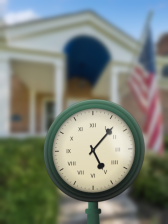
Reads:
h=5 m=7
